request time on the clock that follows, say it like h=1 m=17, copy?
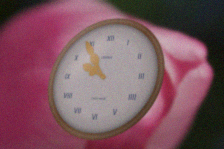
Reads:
h=9 m=54
